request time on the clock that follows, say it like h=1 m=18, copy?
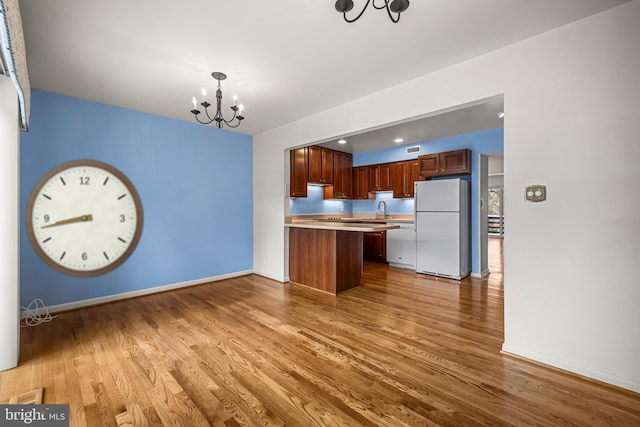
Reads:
h=8 m=43
